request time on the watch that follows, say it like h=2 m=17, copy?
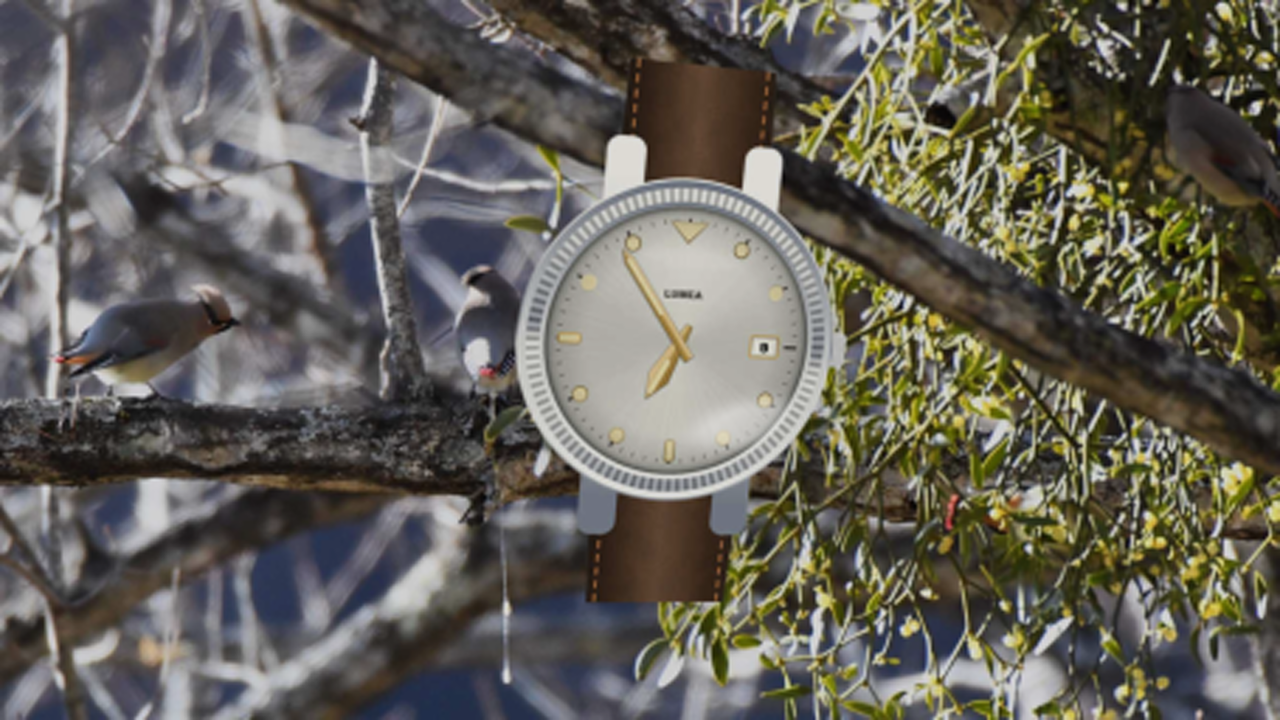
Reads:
h=6 m=54
